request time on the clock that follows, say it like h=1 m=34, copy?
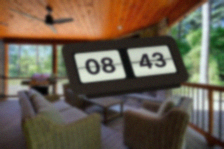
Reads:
h=8 m=43
